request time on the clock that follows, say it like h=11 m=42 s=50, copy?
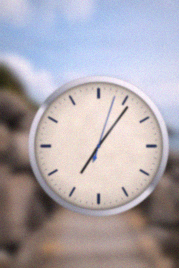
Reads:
h=7 m=6 s=3
